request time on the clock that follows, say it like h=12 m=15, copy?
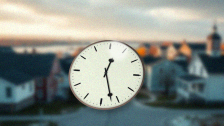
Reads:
h=12 m=27
